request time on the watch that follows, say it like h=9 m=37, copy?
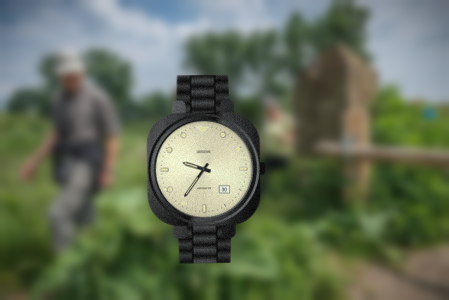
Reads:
h=9 m=36
